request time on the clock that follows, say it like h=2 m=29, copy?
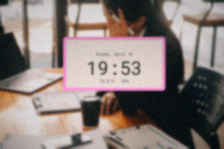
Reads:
h=19 m=53
